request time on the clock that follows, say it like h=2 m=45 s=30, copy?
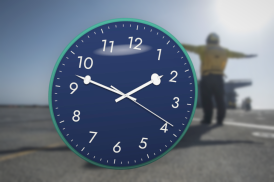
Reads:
h=1 m=47 s=19
